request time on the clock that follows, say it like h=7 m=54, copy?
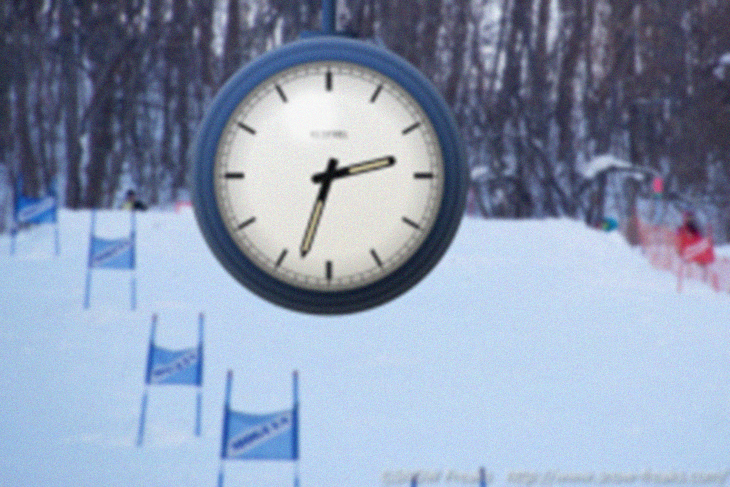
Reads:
h=2 m=33
